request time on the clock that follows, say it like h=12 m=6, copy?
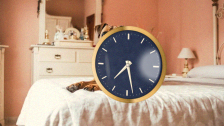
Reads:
h=7 m=28
